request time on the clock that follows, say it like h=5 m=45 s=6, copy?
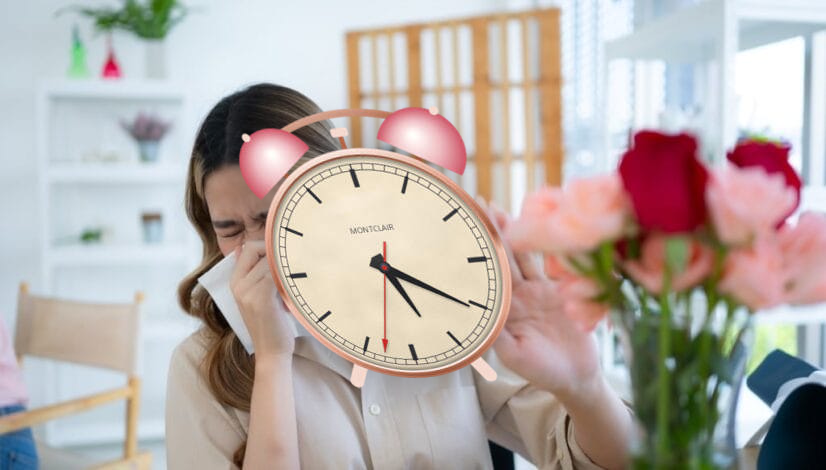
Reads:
h=5 m=20 s=33
